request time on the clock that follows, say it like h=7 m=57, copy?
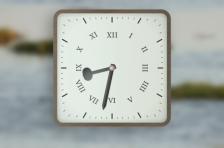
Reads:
h=8 m=32
